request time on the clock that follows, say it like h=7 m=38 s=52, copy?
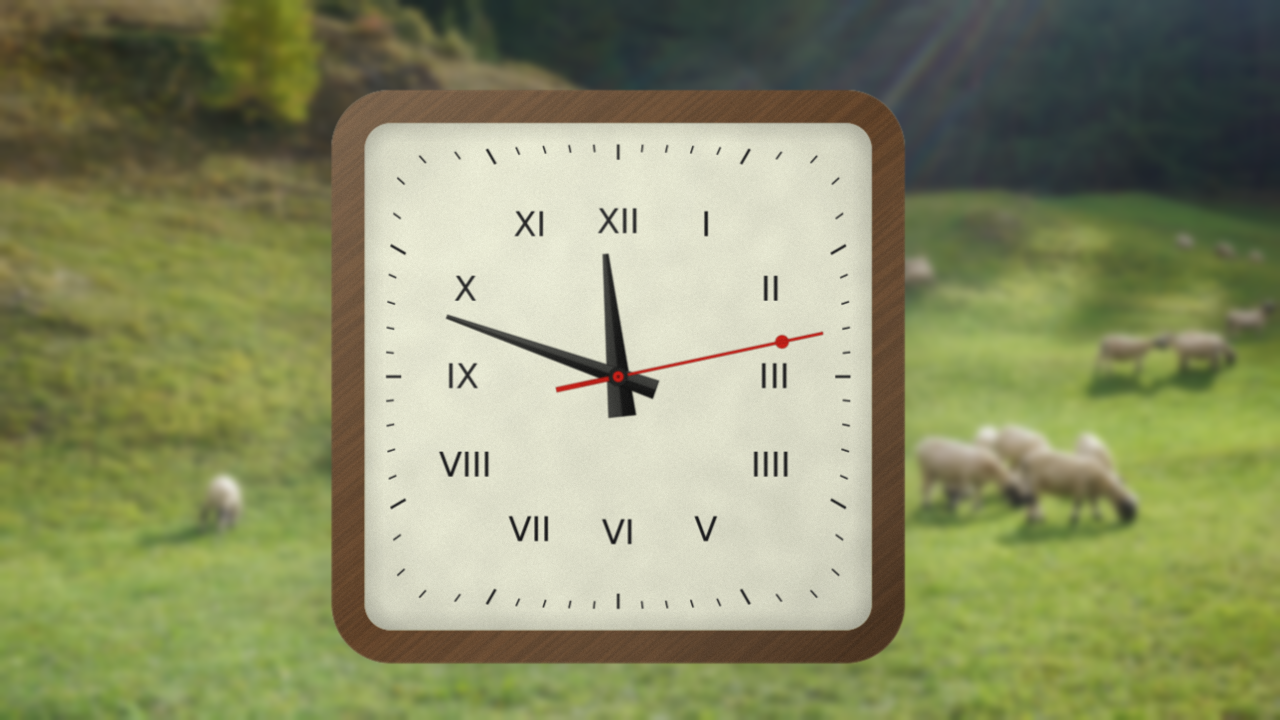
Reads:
h=11 m=48 s=13
